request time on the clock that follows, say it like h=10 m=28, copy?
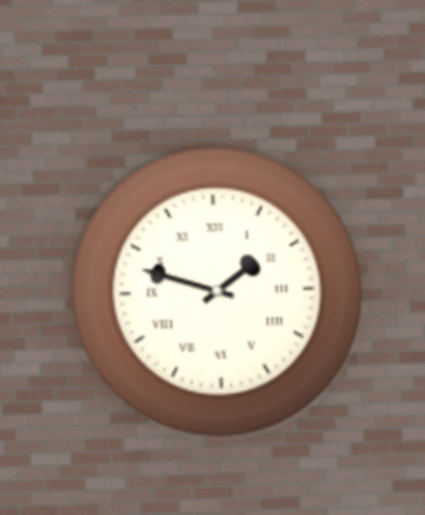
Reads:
h=1 m=48
